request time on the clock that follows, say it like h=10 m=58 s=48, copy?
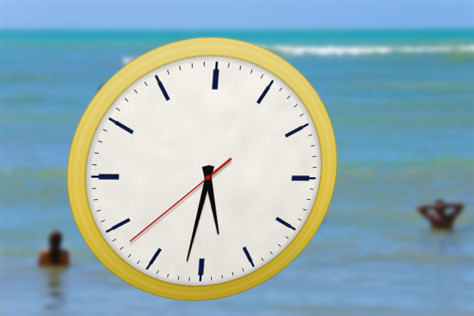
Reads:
h=5 m=31 s=38
